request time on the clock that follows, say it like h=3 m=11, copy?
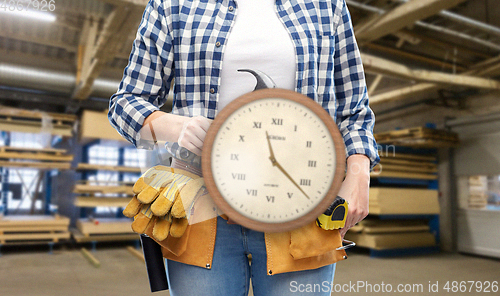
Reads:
h=11 m=22
